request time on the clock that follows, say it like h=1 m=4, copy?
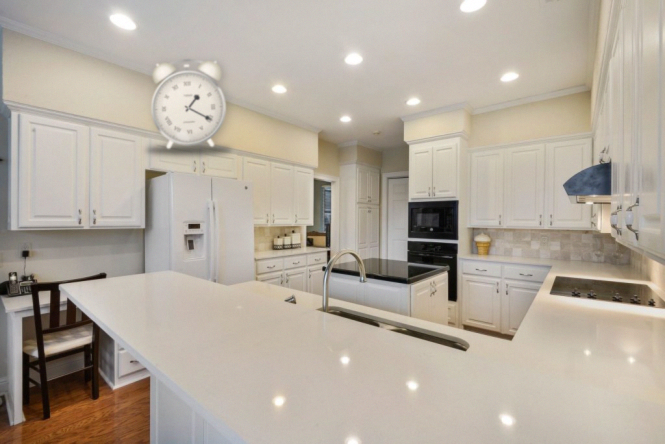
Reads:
h=1 m=20
